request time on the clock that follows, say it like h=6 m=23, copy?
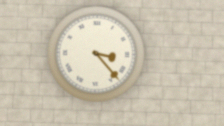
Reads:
h=3 m=23
